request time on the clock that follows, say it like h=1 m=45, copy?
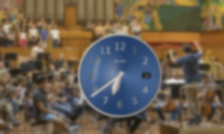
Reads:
h=6 m=39
